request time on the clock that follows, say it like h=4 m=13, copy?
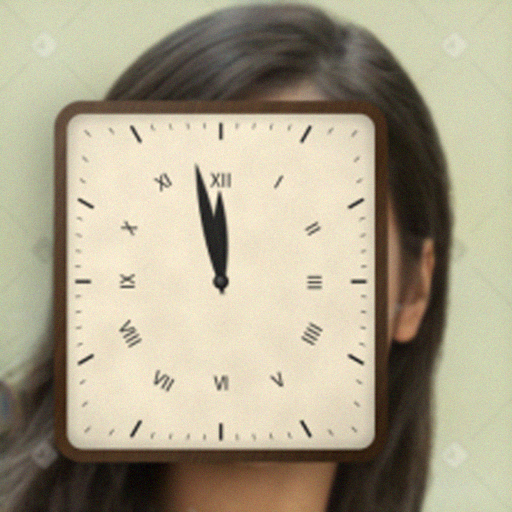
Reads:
h=11 m=58
